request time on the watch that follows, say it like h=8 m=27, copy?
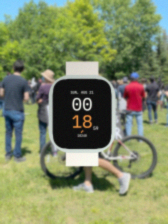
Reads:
h=0 m=18
